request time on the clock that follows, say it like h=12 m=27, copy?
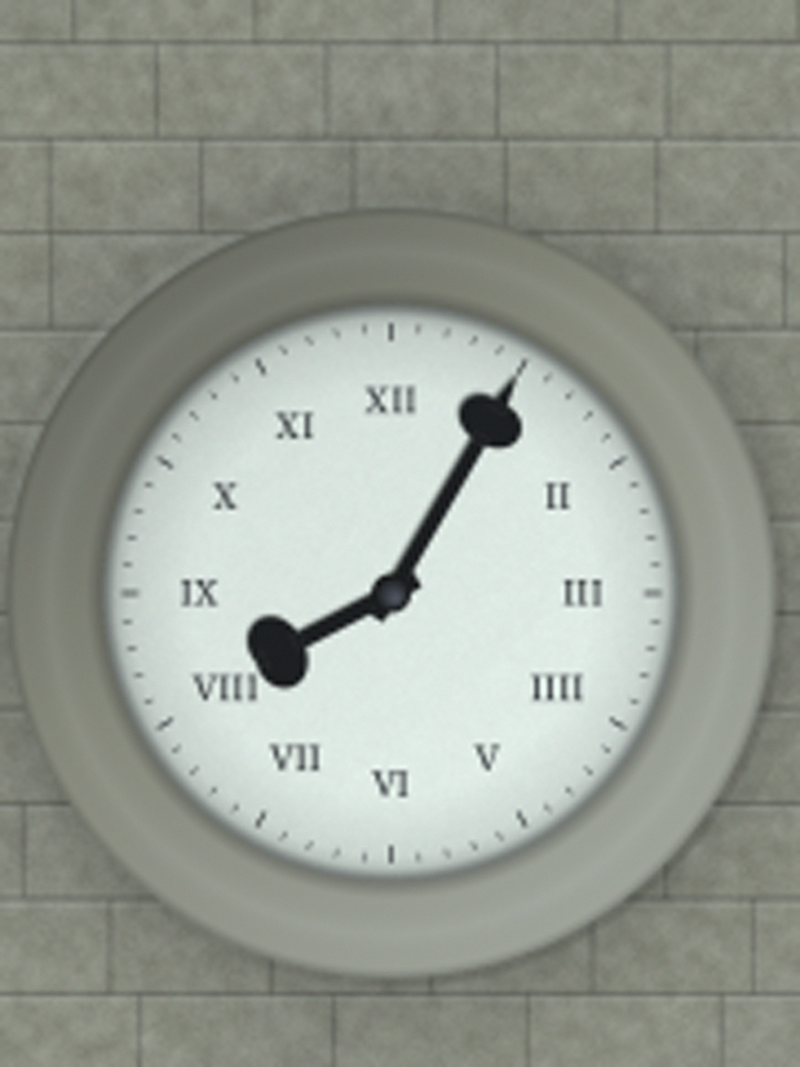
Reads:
h=8 m=5
